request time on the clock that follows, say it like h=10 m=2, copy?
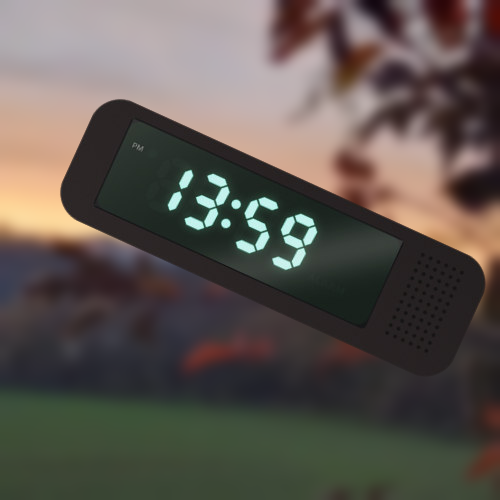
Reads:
h=13 m=59
